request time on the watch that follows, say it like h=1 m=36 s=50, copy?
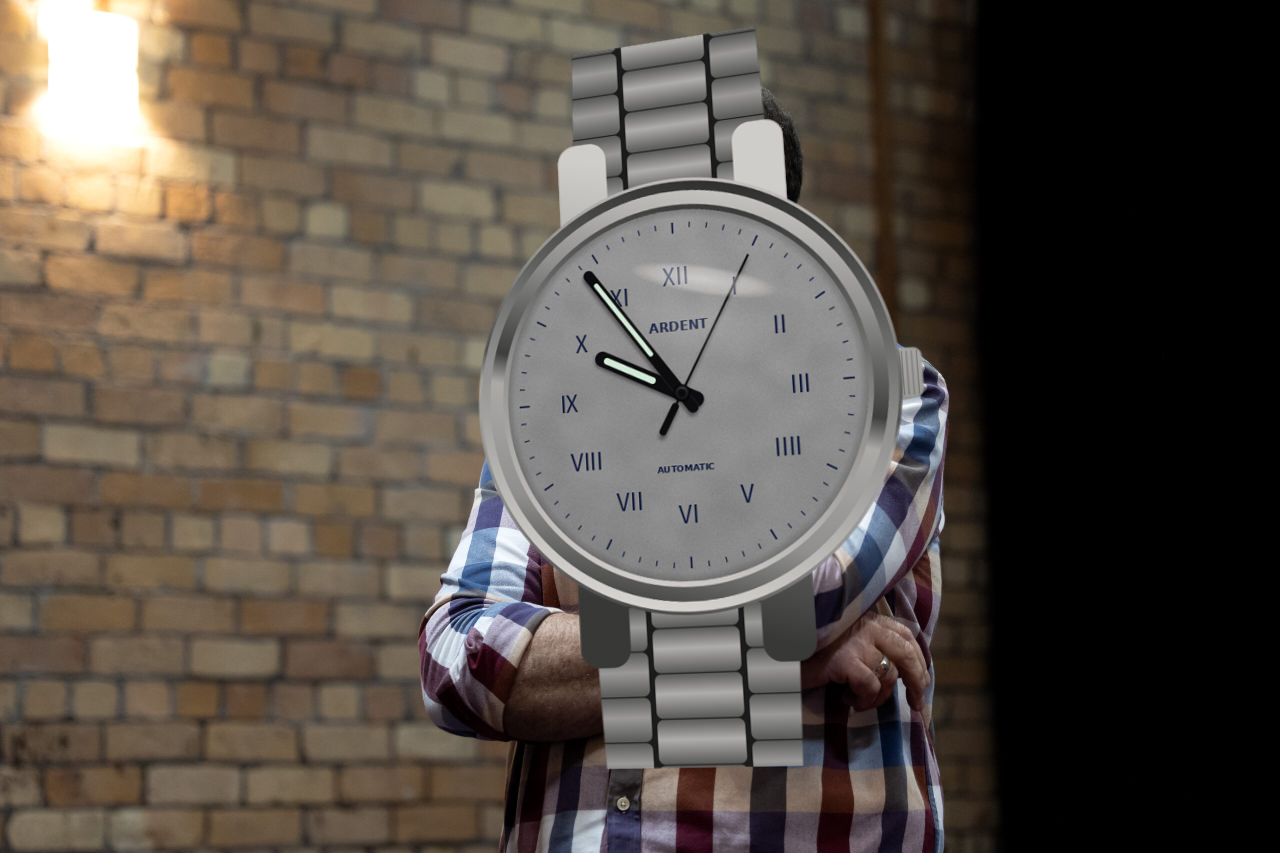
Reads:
h=9 m=54 s=5
